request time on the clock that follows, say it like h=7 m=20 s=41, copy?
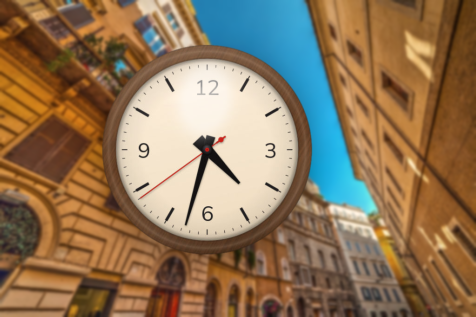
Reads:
h=4 m=32 s=39
